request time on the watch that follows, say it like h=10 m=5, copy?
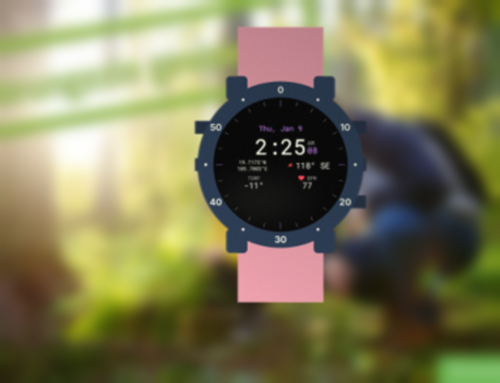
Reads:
h=2 m=25
